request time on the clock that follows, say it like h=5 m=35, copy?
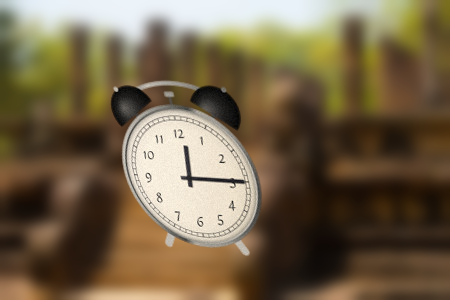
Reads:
h=12 m=15
